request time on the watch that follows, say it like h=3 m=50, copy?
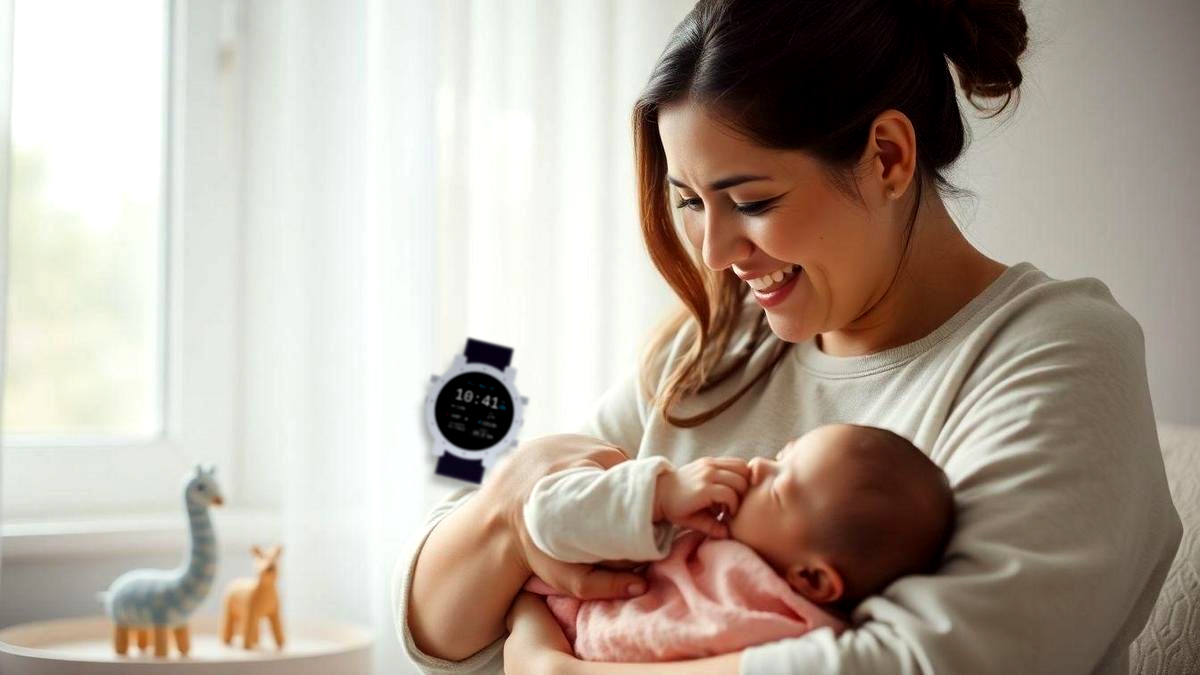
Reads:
h=10 m=41
